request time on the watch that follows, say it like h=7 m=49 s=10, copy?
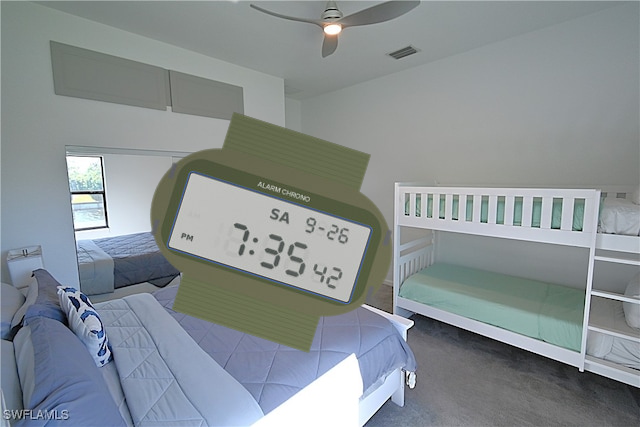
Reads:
h=7 m=35 s=42
